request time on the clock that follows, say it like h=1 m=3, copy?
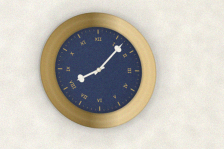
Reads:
h=8 m=7
